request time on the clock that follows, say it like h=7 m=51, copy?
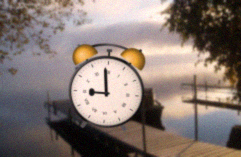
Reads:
h=8 m=59
